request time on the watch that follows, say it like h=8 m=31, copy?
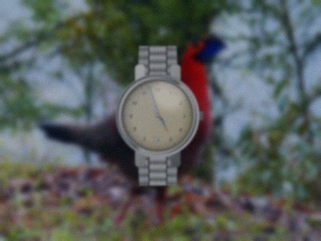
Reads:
h=4 m=57
